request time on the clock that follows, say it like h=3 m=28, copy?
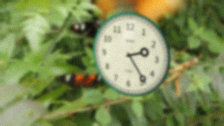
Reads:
h=2 m=24
